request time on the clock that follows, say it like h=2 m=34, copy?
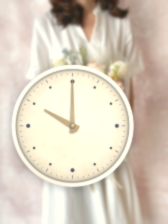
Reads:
h=10 m=0
